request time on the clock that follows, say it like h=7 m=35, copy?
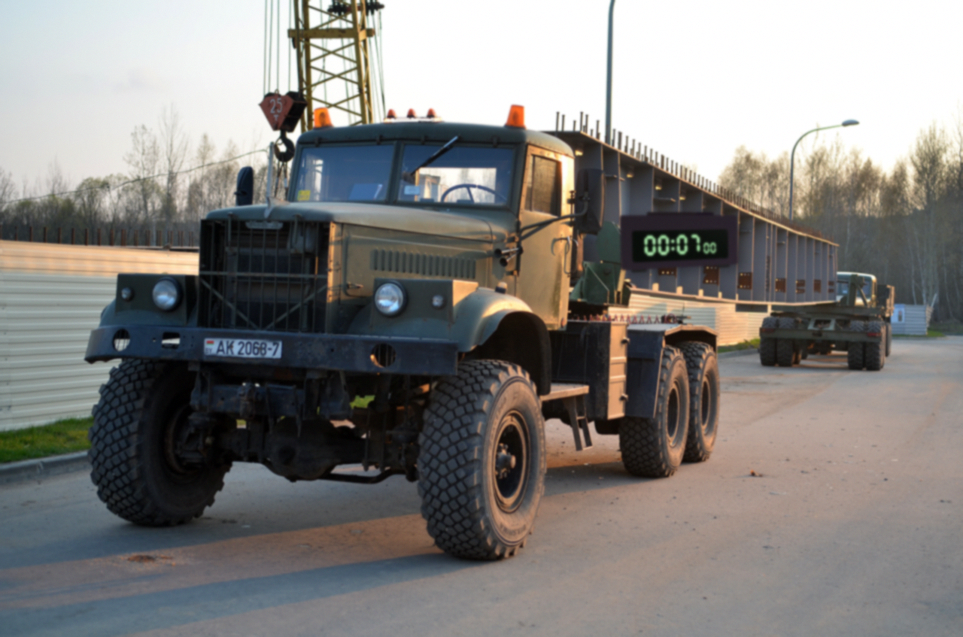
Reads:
h=0 m=7
